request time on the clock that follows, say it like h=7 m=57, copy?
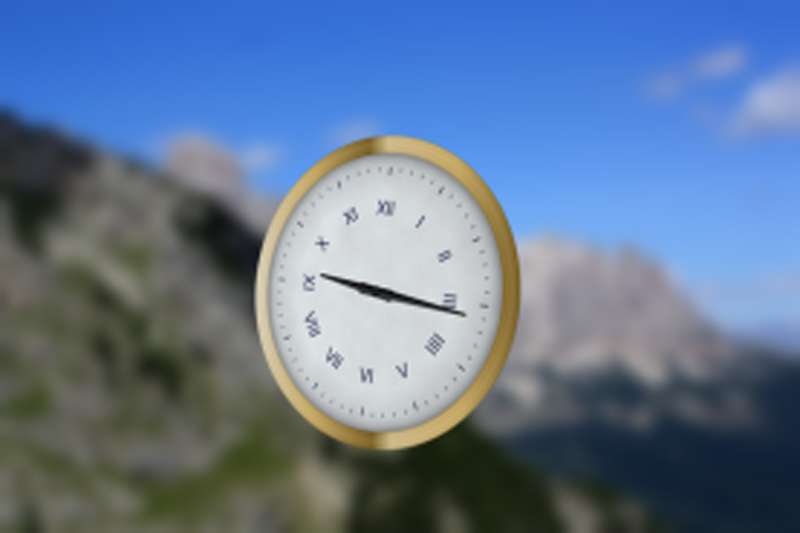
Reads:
h=9 m=16
